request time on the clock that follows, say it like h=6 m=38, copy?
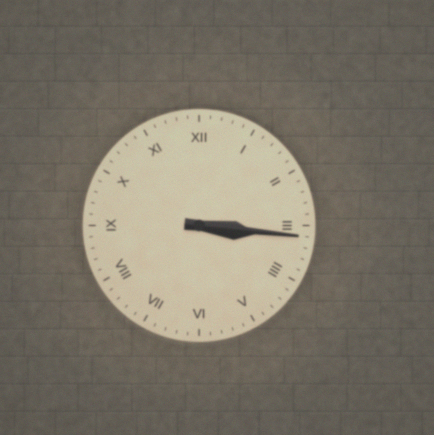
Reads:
h=3 m=16
